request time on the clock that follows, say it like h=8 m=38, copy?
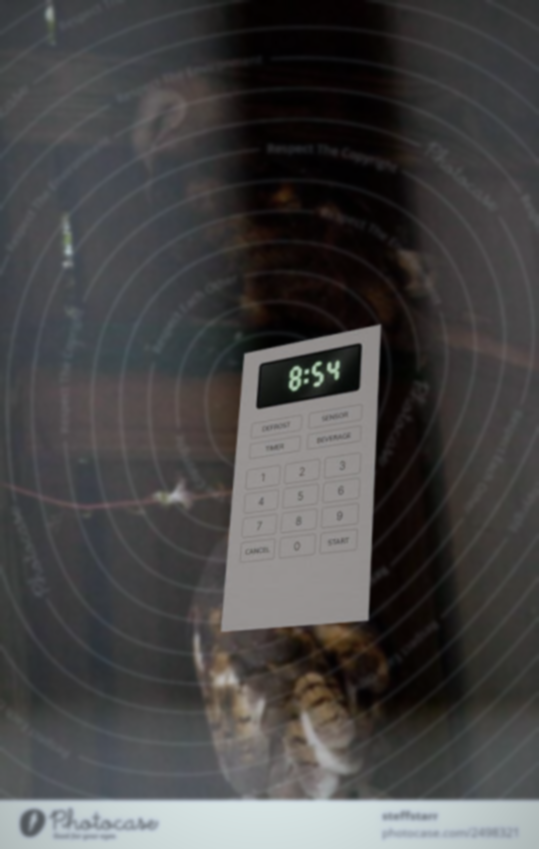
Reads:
h=8 m=54
